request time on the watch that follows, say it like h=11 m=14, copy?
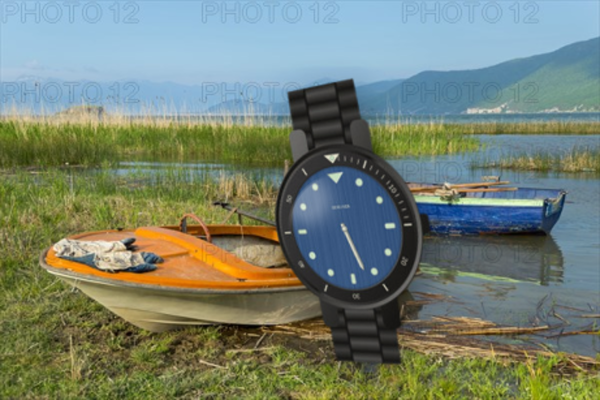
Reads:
h=5 m=27
